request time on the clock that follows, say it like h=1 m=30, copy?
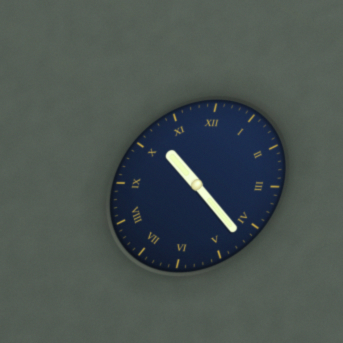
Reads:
h=10 m=22
